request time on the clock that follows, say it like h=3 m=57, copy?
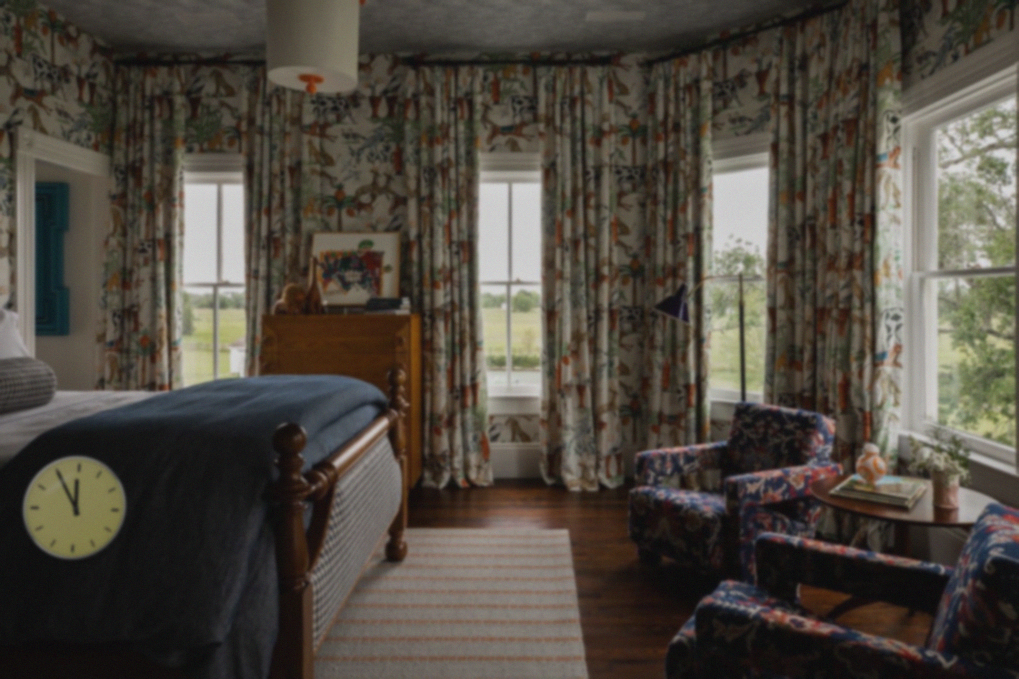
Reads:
h=11 m=55
